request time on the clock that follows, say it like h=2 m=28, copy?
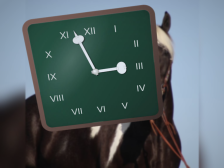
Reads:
h=2 m=57
